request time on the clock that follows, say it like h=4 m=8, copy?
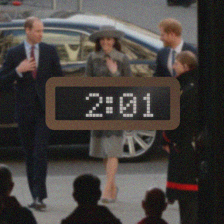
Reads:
h=2 m=1
